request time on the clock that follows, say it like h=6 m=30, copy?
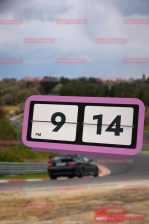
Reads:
h=9 m=14
